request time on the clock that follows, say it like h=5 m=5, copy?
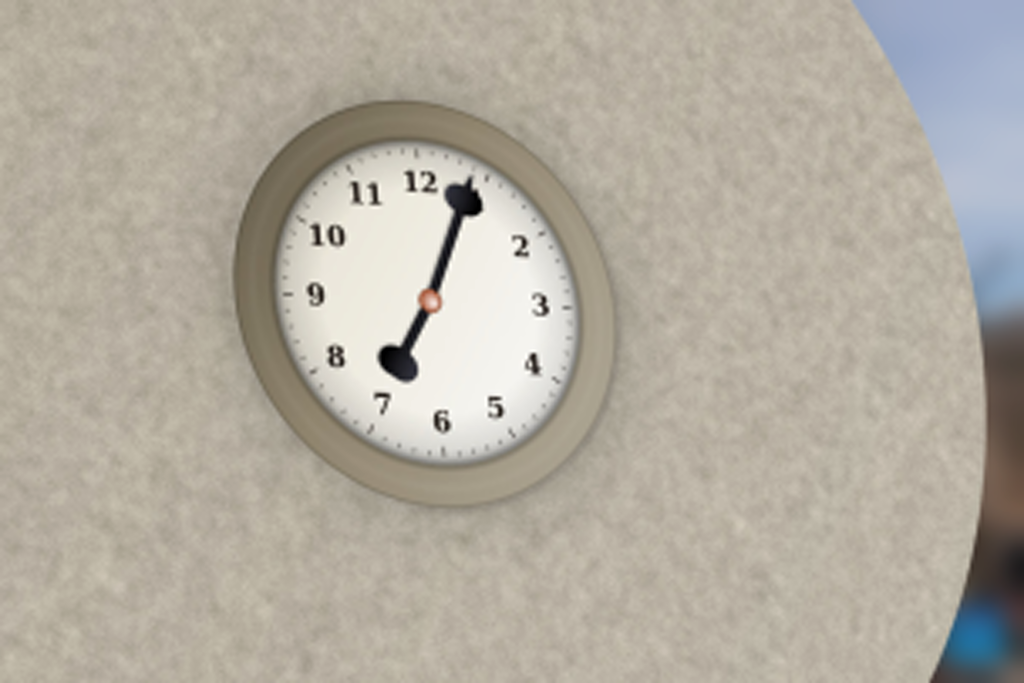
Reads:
h=7 m=4
